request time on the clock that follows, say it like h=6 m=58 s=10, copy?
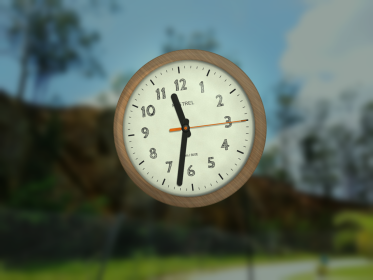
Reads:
h=11 m=32 s=15
